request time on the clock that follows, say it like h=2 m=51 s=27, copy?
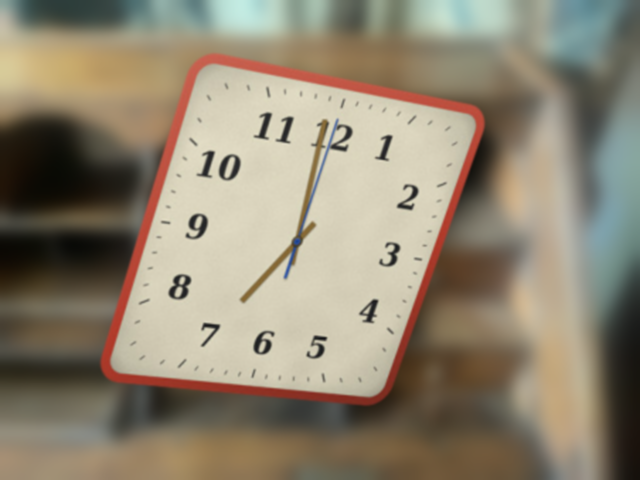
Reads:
h=6 m=59 s=0
